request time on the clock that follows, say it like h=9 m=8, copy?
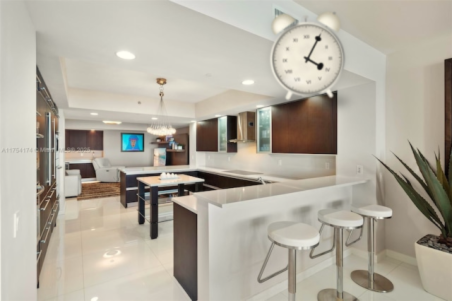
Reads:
h=4 m=5
